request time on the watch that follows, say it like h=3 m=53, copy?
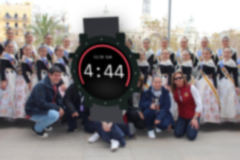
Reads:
h=4 m=44
